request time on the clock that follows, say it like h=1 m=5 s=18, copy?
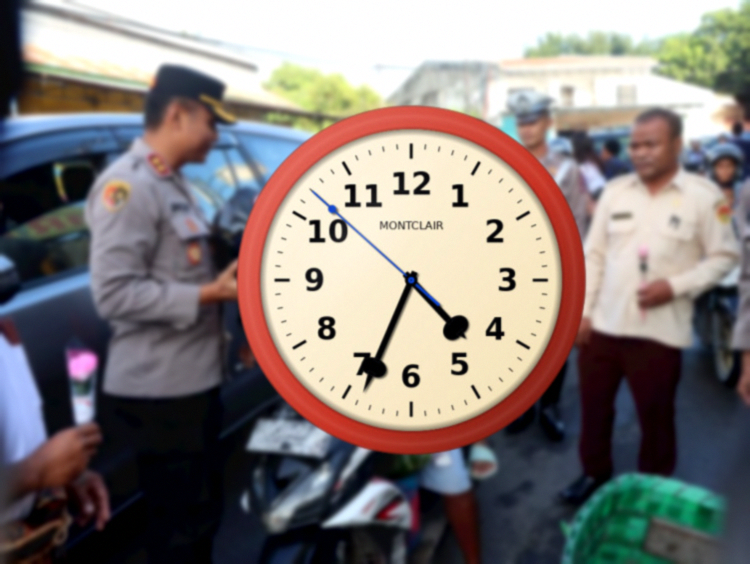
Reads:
h=4 m=33 s=52
